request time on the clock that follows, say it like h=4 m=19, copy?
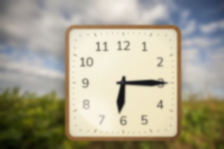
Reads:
h=6 m=15
